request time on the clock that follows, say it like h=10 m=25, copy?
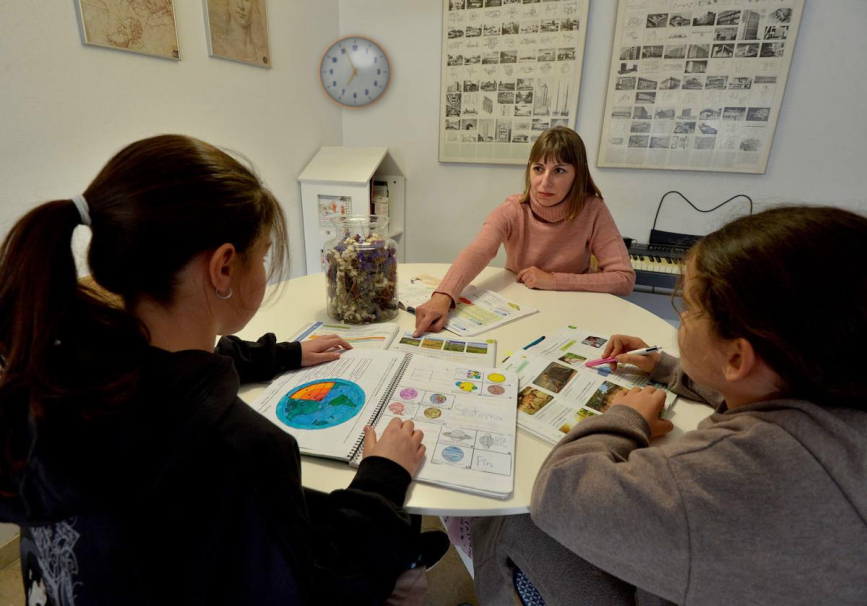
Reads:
h=6 m=56
